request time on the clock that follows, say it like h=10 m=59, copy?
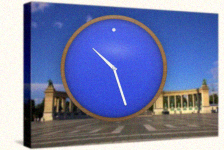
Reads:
h=10 m=27
